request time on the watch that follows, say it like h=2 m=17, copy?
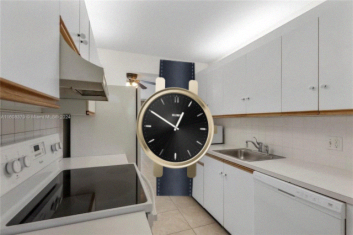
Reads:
h=12 m=50
